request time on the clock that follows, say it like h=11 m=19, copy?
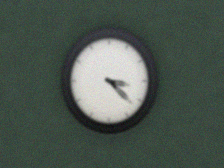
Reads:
h=3 m=22
